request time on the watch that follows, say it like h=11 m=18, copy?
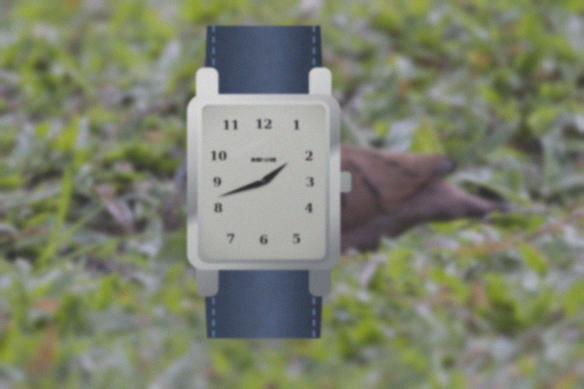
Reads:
h=1 m=42
